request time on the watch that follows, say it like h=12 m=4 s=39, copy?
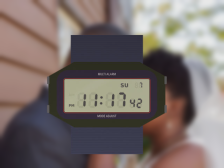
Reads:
h=11 m=17 s=42
